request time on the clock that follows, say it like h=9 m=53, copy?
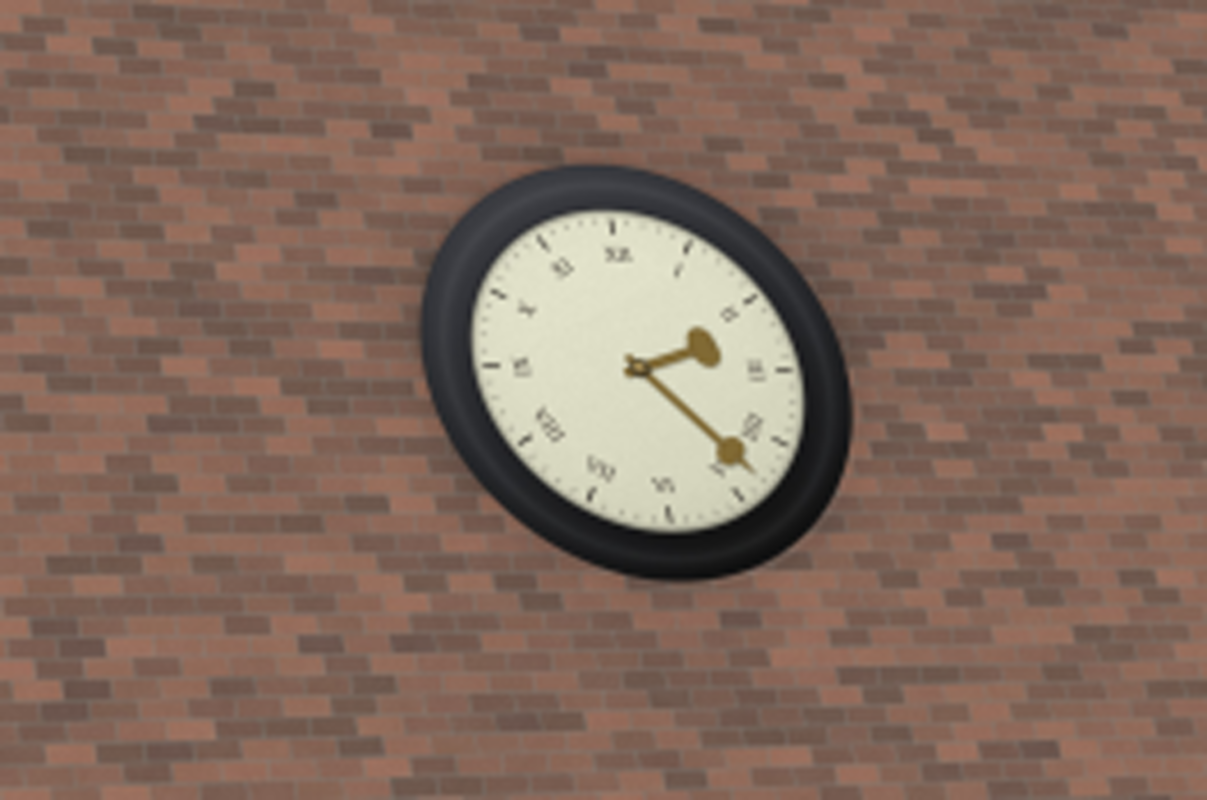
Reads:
h=2 m=23
